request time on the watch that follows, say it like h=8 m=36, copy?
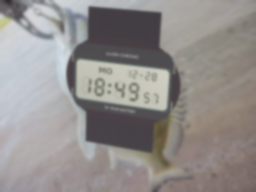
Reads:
h=18 m=49
